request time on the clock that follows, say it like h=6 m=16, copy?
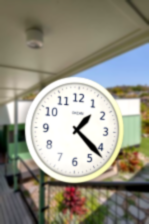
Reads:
h=1 m=22
